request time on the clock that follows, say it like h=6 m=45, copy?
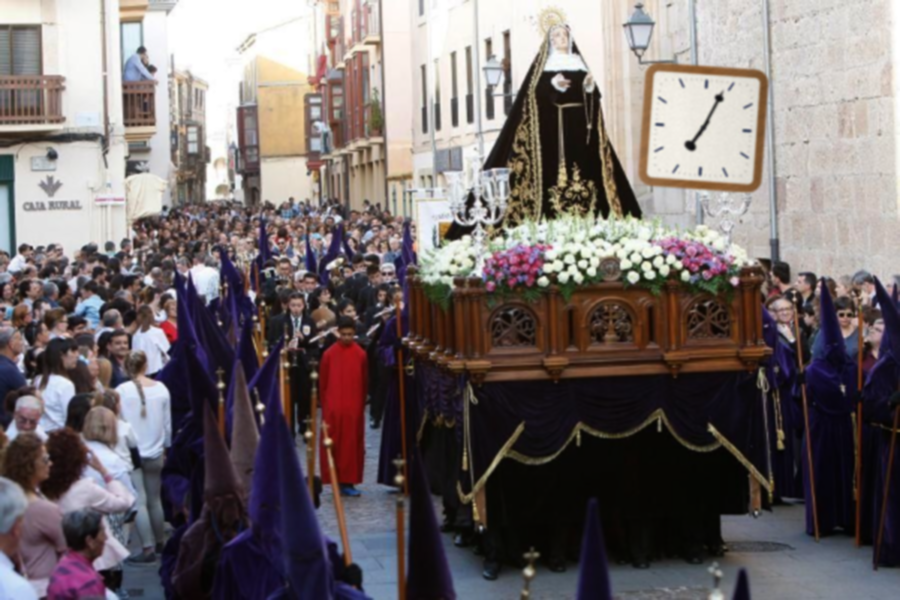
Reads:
h=7 m=4
